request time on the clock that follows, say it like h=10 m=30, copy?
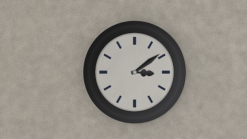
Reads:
h=3 m=9
